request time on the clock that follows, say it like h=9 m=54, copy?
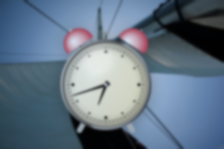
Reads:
h=6 m=42
